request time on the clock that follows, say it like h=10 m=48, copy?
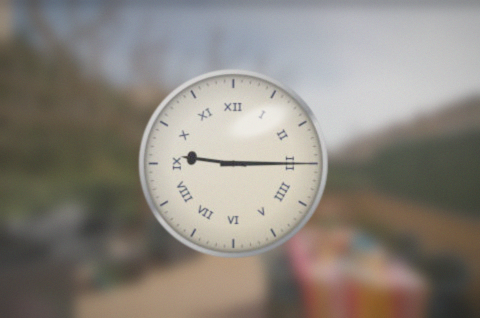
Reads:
h=9 m=15
